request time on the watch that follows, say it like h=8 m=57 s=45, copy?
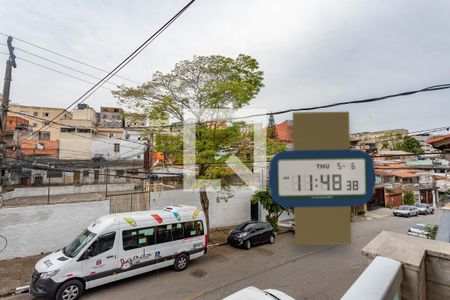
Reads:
h=11 m=48 s=38
